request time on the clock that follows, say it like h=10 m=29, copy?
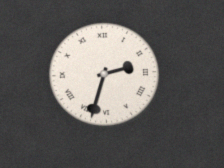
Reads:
h=2 m=33
